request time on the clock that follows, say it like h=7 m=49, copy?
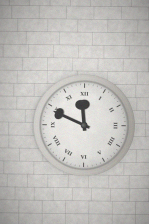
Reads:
h=11 m=49
